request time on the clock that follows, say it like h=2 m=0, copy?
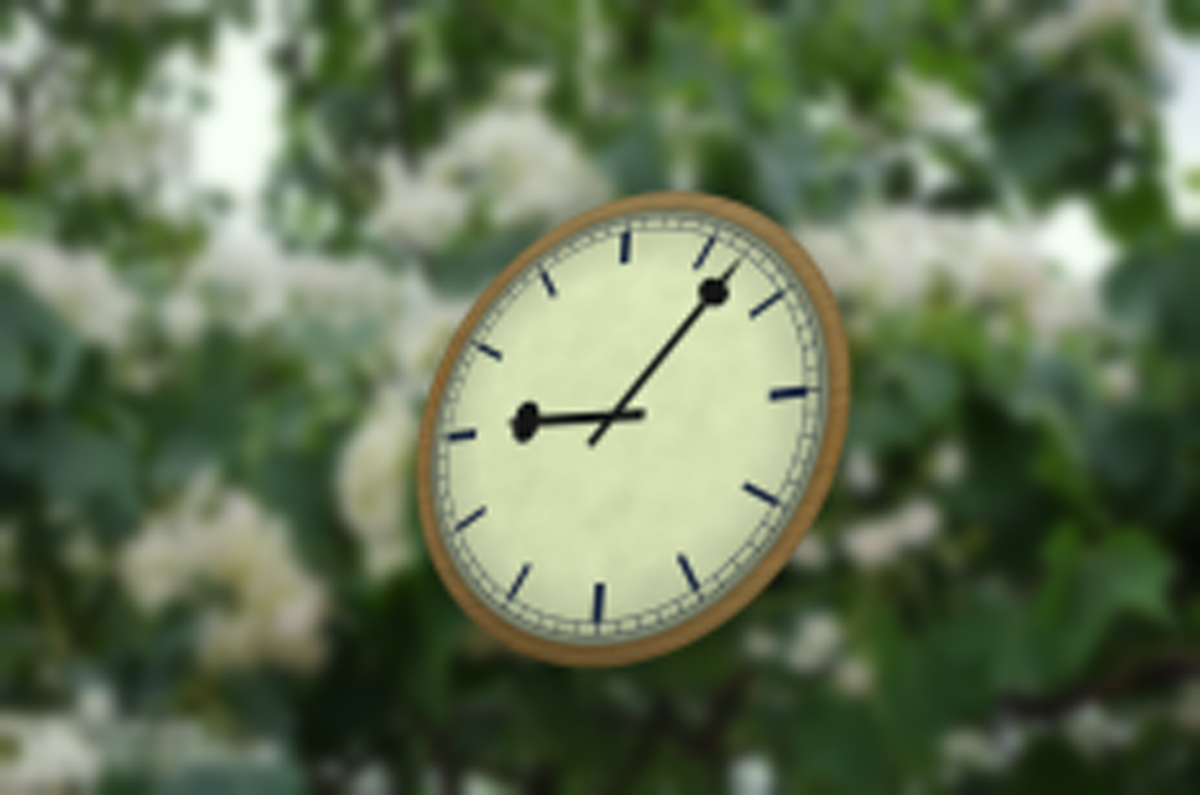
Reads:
h=9 m=7
